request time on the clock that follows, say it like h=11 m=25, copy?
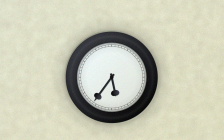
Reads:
h=5 m=36
